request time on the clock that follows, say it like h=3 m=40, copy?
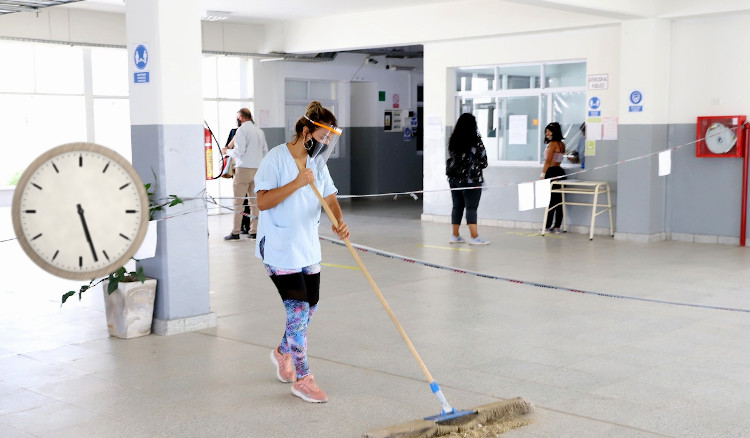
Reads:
h=5 m=27
